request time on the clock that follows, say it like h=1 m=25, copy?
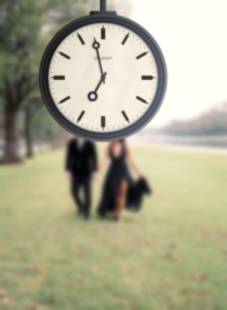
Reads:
h=6 m=58
